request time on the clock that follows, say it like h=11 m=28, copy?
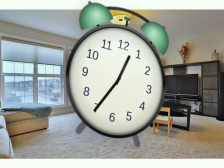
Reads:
h=12 m=35
